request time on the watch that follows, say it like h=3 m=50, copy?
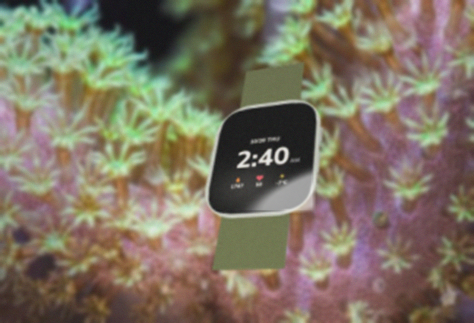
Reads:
h=2 m=40
